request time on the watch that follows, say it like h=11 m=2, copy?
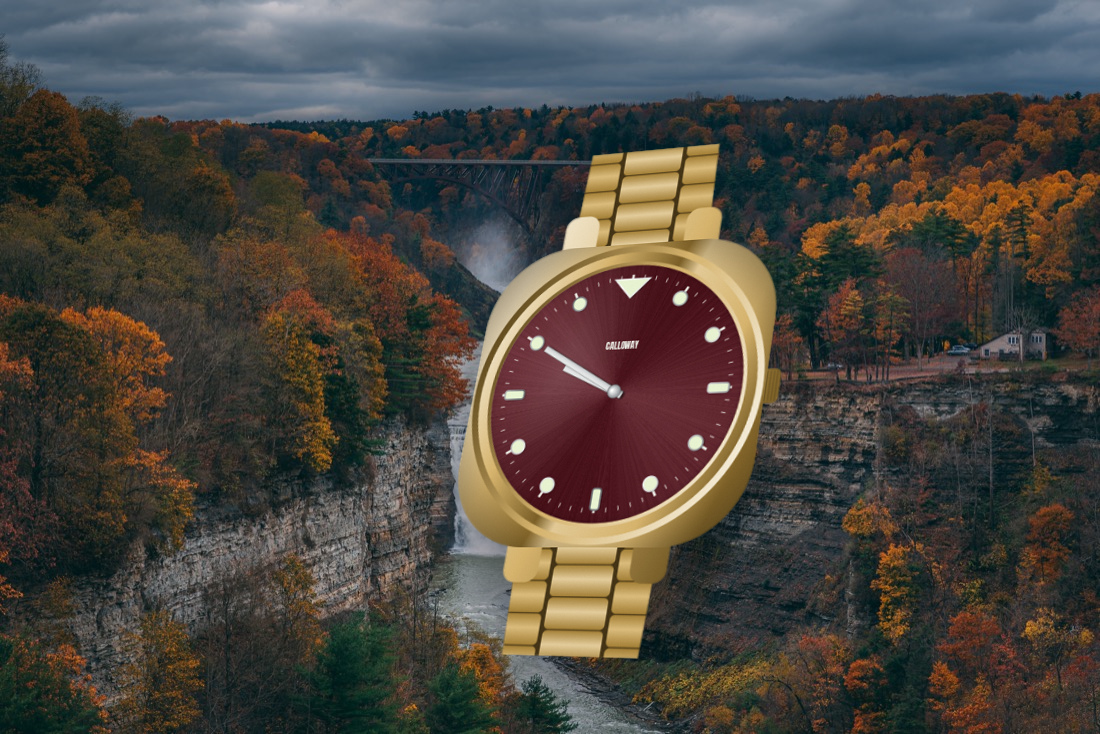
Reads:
h=9 m=50
